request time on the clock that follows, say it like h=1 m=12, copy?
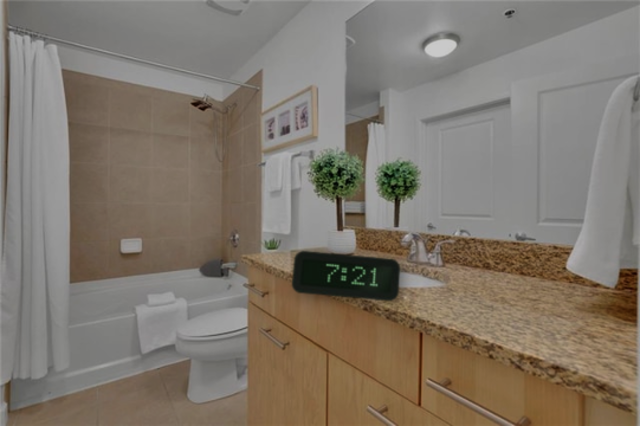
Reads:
h=7 m=21
